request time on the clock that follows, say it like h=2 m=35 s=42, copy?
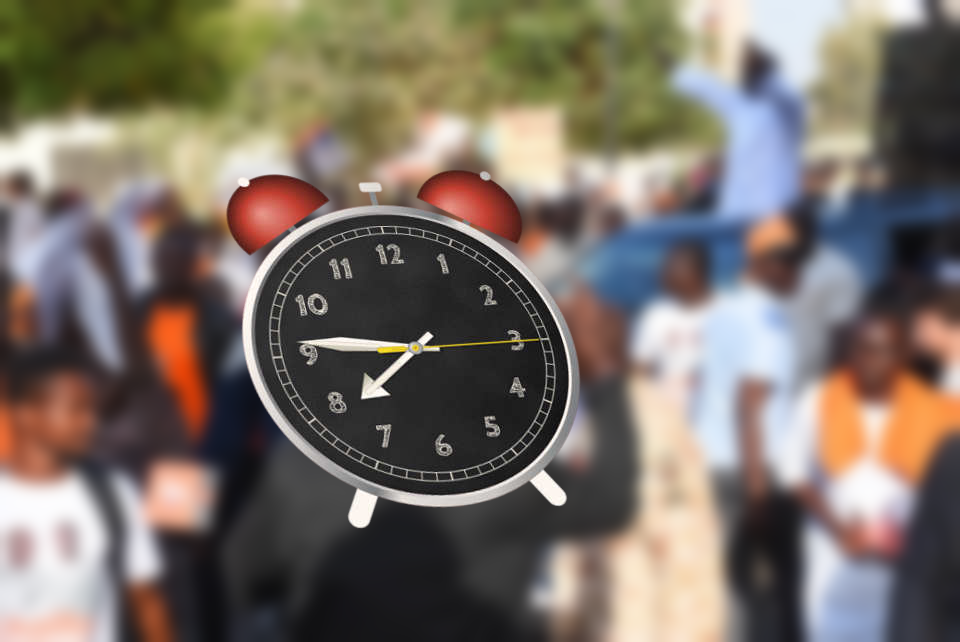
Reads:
h=7 m=46 s=15
